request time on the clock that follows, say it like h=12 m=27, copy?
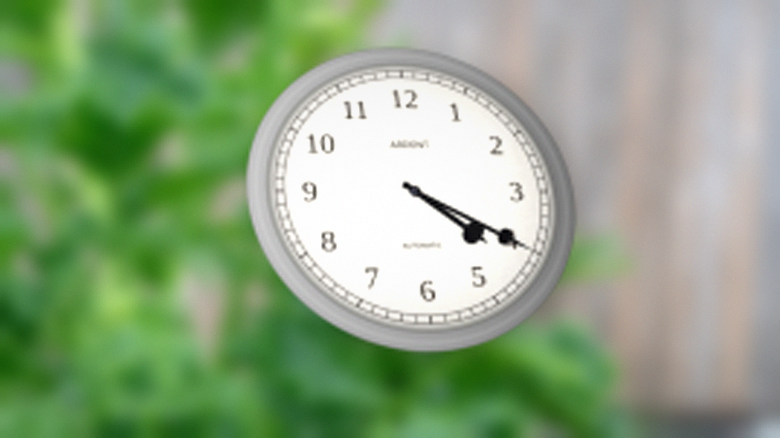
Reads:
h=4 m=20
